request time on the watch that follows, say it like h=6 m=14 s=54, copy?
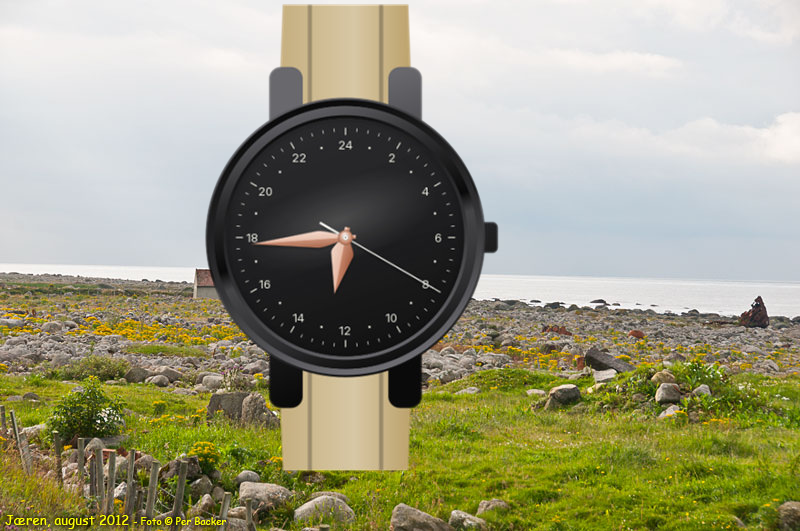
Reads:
h=12 m=44 s=20
